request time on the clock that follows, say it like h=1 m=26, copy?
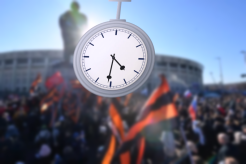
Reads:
h=4 m=31
